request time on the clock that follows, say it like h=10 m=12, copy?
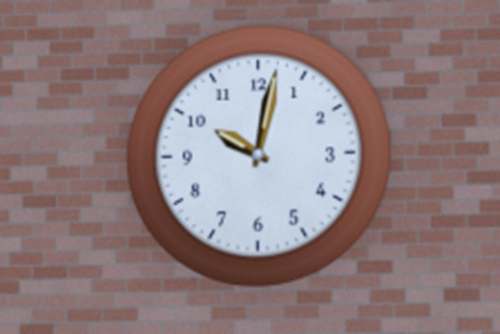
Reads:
h=10 m=2
